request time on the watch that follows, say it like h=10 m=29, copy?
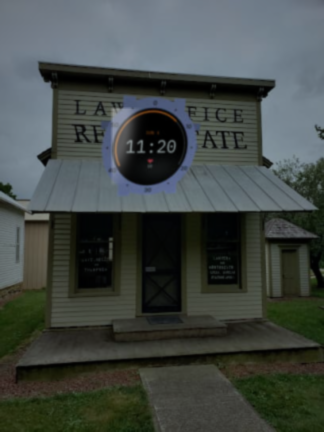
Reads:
h=11 m=20
